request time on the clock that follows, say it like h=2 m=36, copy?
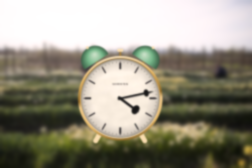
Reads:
h=4 m=13
